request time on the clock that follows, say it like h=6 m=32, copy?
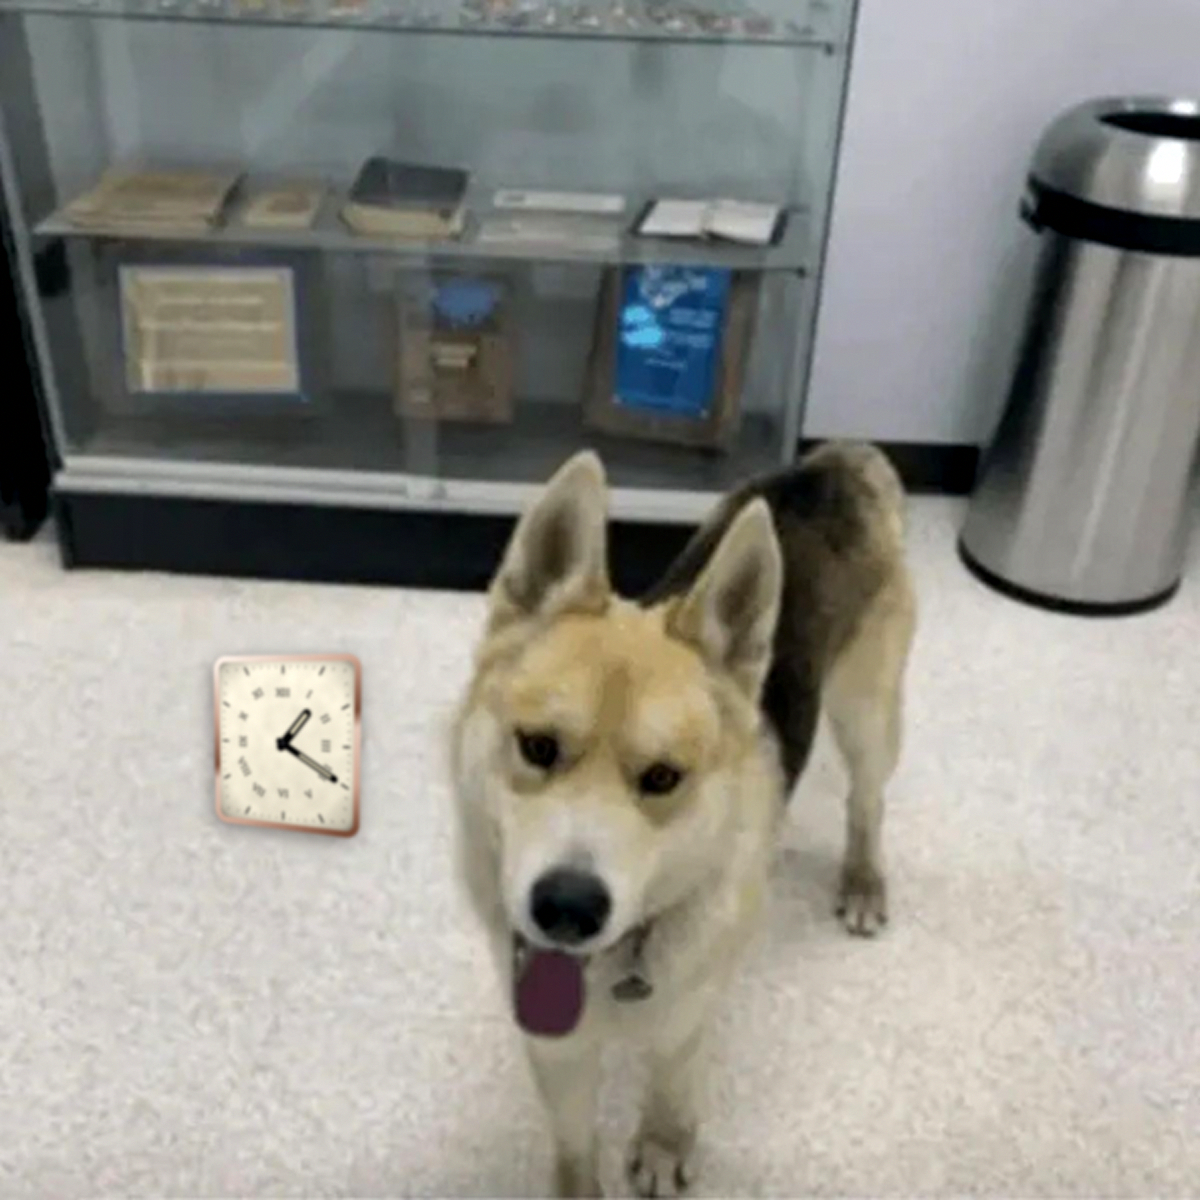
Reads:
h=1 m=20
